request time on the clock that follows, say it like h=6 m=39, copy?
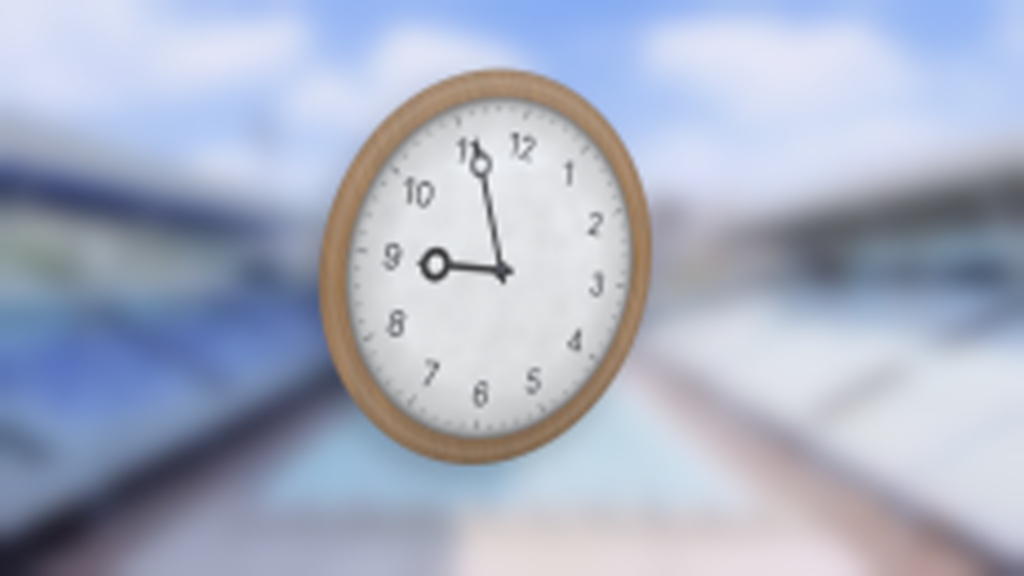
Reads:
h=8 m=56
